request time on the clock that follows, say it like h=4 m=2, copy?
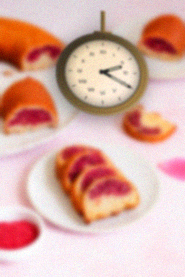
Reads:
h=2 m=20
